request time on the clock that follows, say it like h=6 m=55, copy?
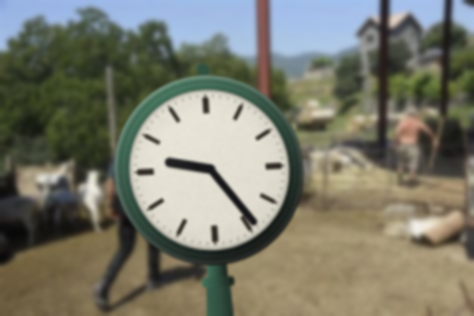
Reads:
h=9 m=24
